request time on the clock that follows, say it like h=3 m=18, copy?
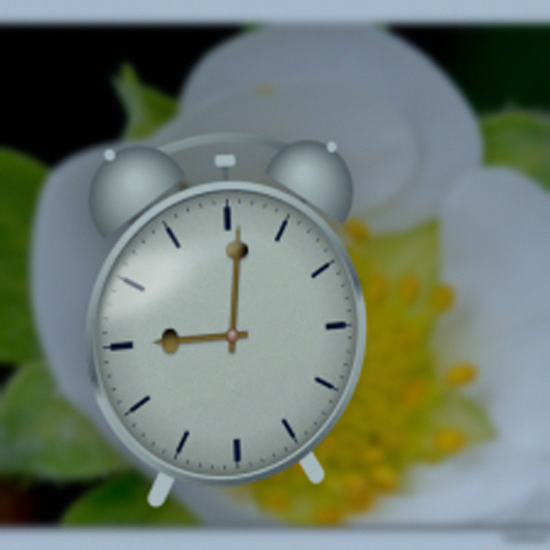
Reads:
h=9 m=1
